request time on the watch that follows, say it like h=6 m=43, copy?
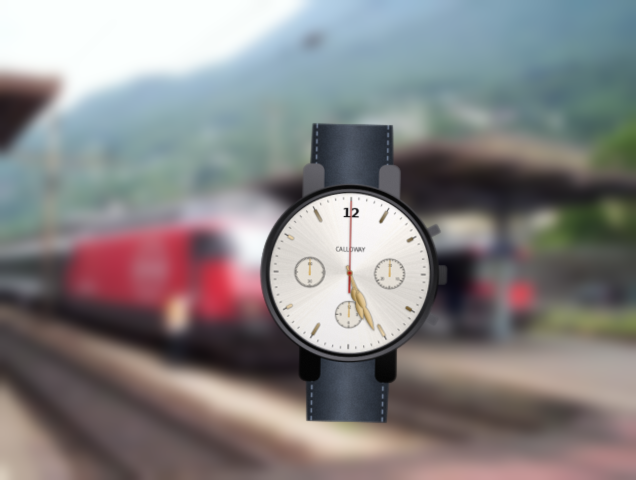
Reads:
h=5 m=26
